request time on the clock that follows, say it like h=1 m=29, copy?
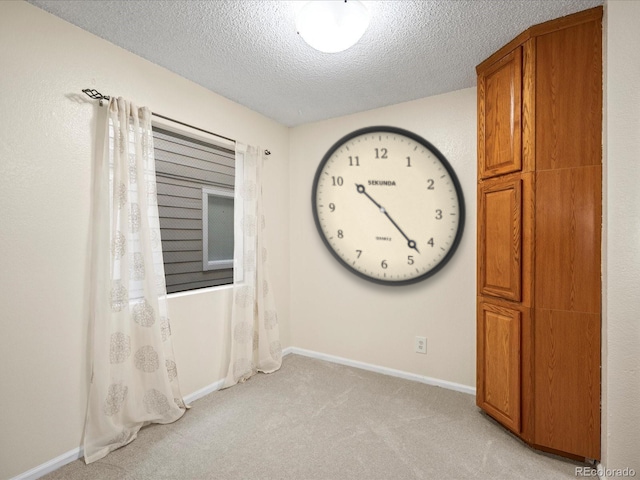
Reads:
h=10 m=23
